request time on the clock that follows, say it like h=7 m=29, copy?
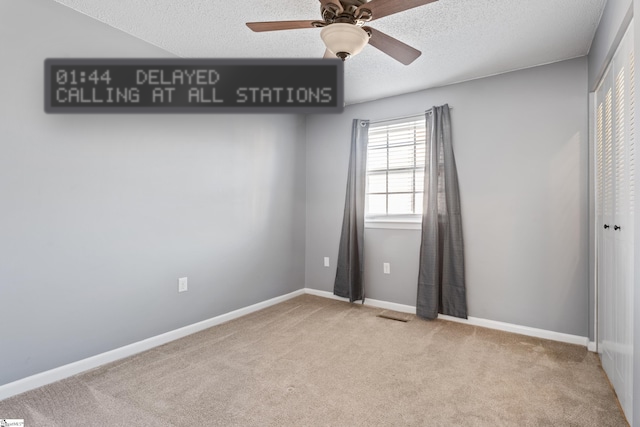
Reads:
h=1 m=44
